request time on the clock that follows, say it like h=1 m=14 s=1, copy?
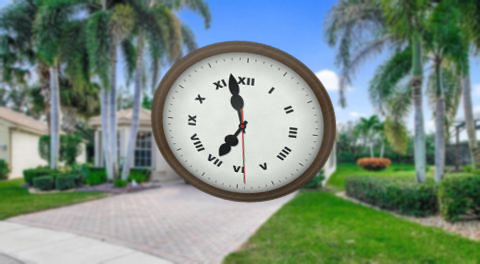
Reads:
h=6 m=57 s=29
